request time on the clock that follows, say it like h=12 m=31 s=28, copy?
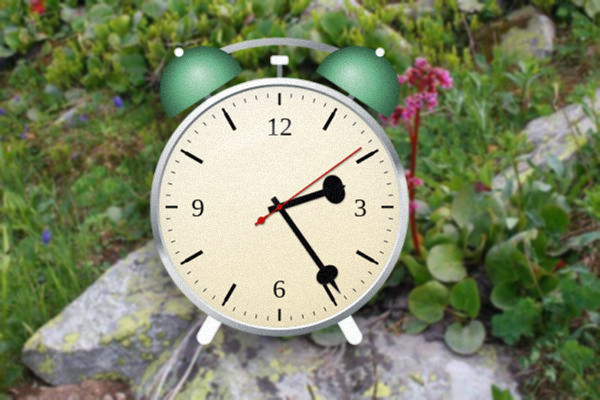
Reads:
h=2 m=24 s=9
